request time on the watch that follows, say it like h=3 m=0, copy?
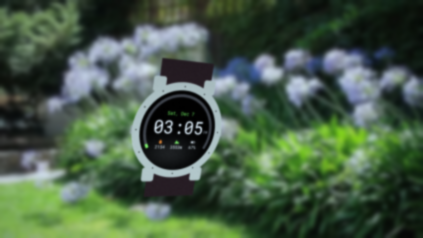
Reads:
h=3 m=5
